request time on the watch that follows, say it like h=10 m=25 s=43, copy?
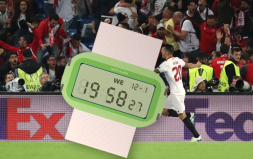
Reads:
h=19 m=58 s=27
